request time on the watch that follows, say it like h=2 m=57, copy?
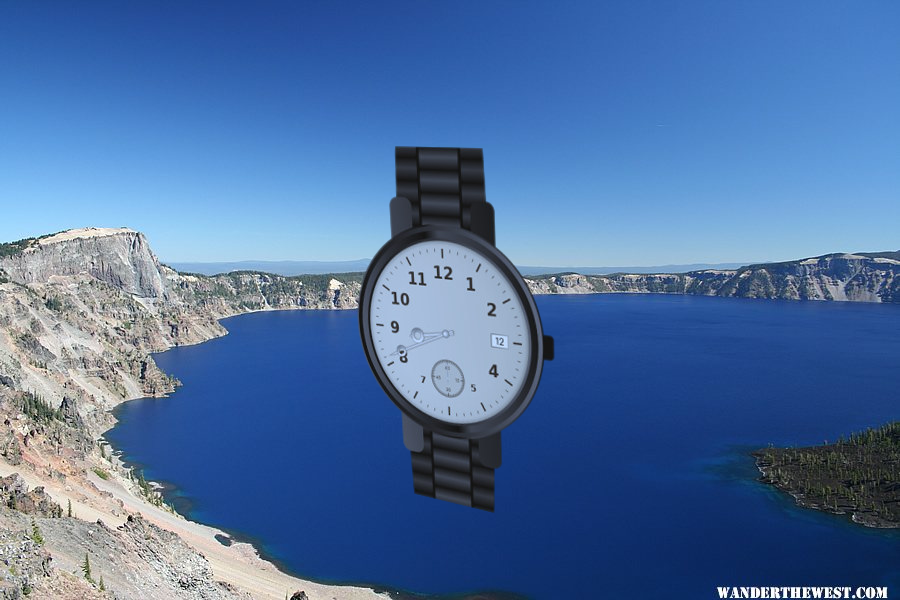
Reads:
h=8 m=41
